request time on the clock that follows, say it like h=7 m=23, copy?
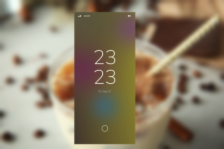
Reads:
h=23 m=23
